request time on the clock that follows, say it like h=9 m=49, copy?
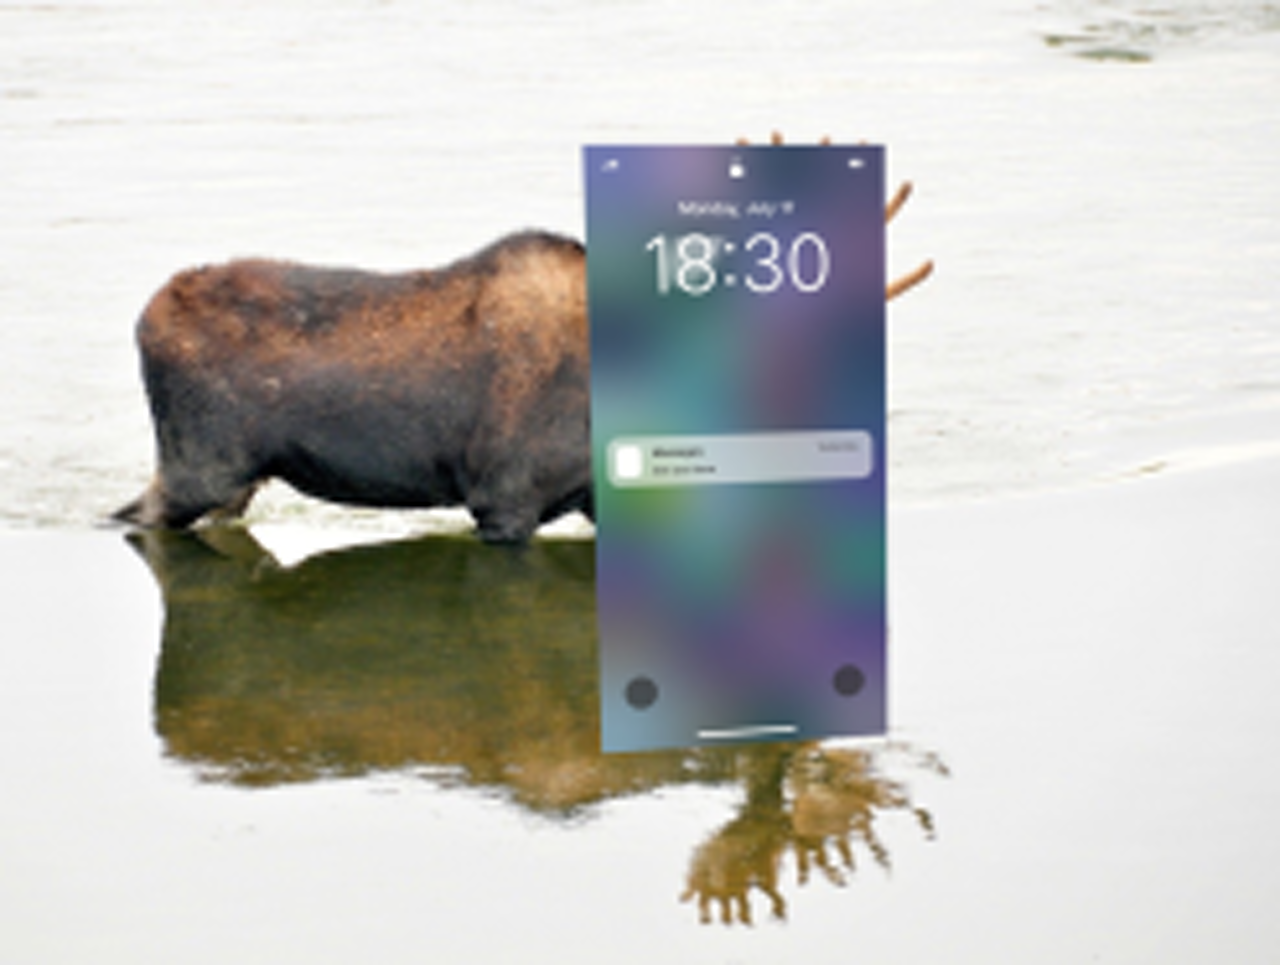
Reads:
h=18 m=30
